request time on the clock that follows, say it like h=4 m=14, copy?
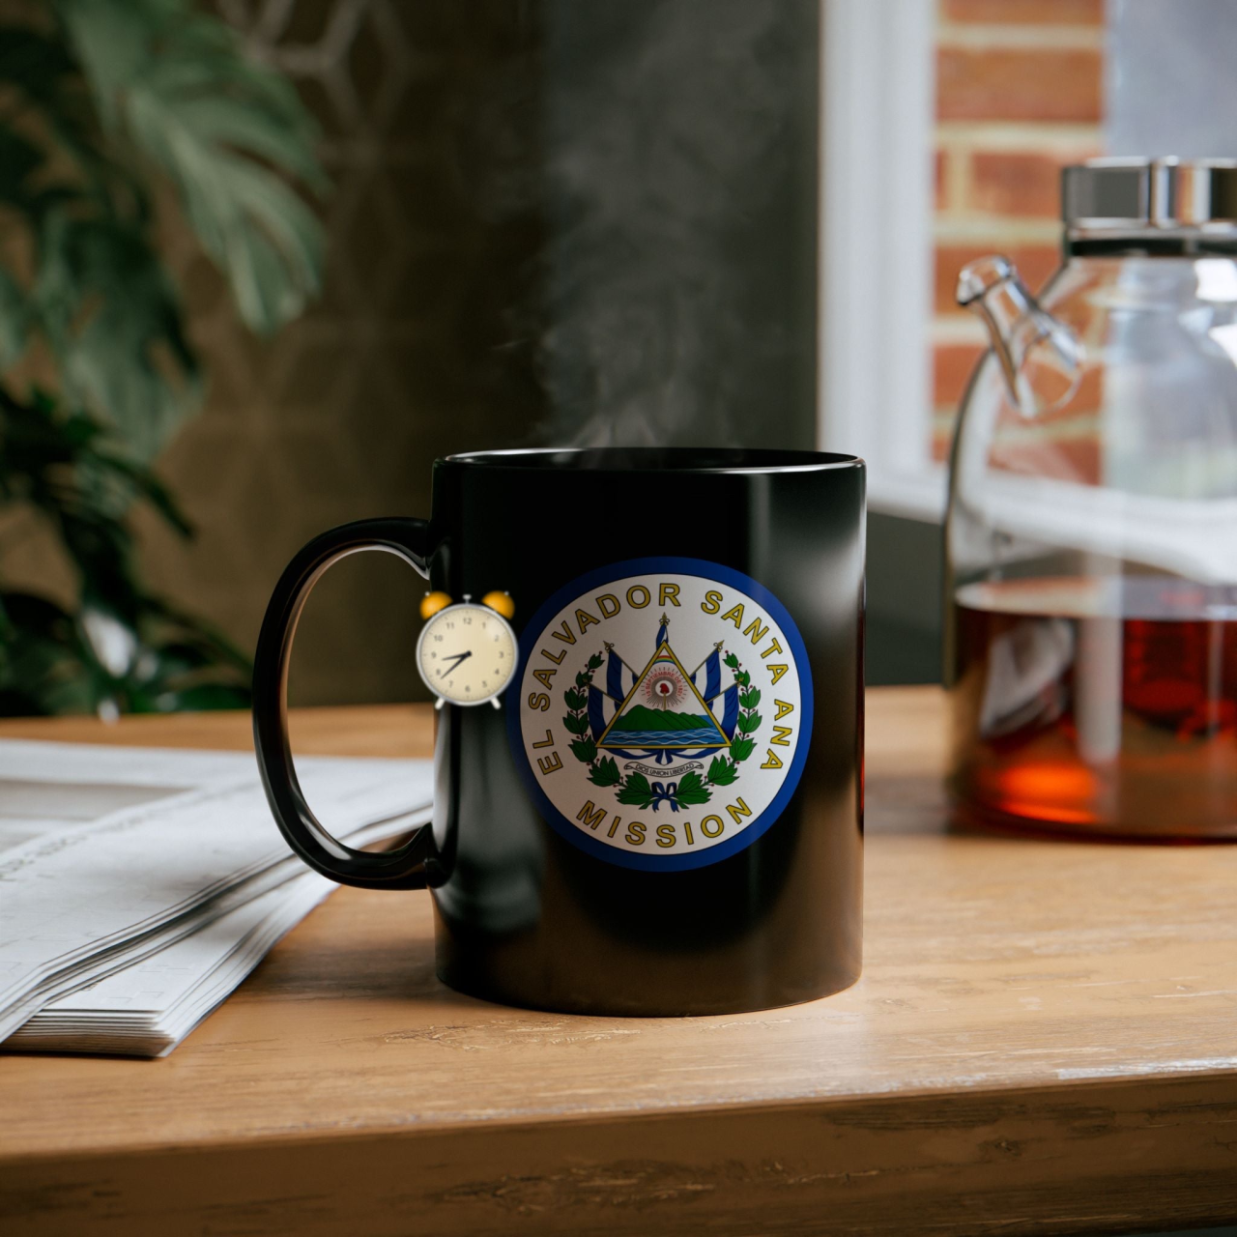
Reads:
h=8 m=38
